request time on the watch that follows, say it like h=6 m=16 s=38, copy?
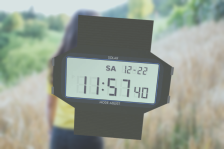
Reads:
h=11 m=57 s=40
